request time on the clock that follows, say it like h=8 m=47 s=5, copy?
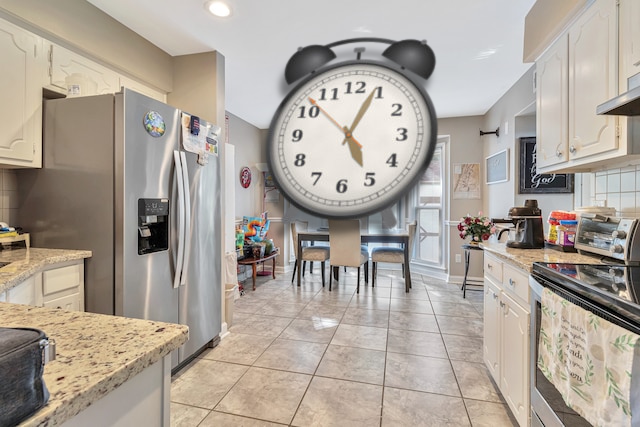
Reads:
h=5 m=3 s=52
